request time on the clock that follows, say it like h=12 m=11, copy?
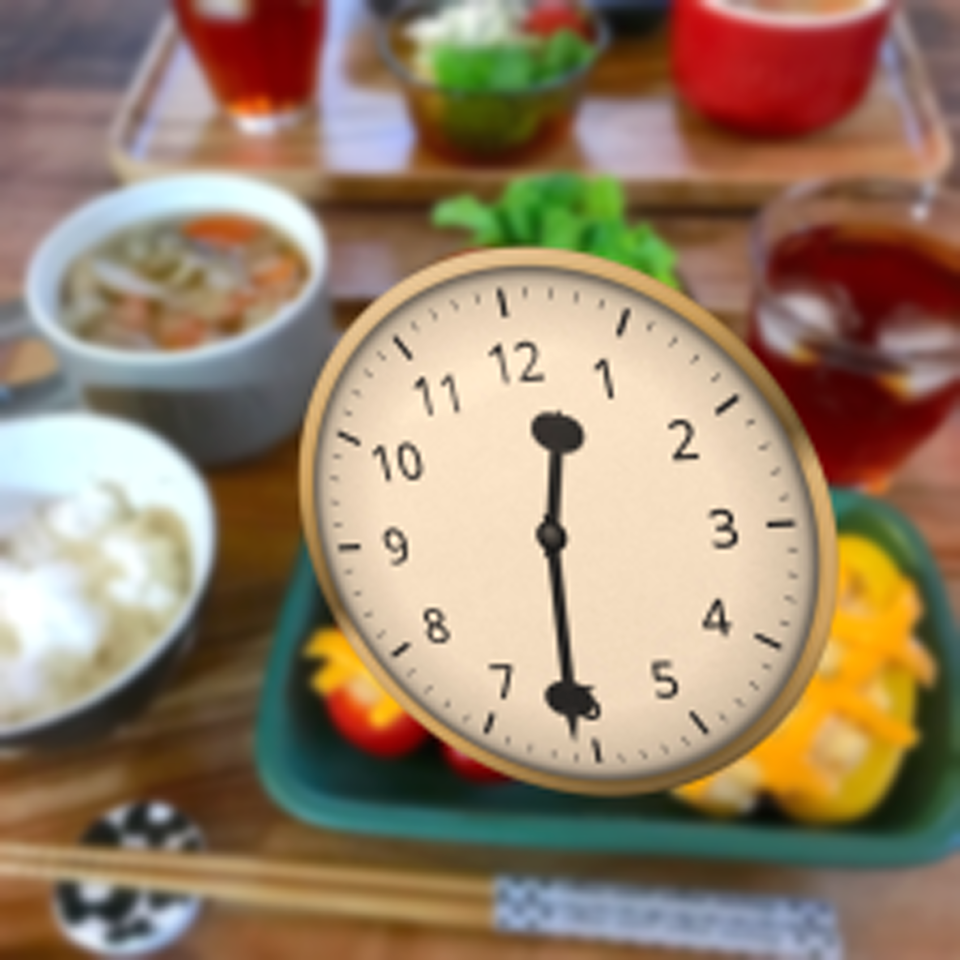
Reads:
h=12 m=31
